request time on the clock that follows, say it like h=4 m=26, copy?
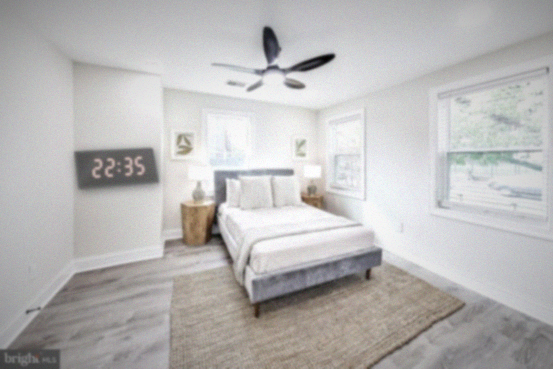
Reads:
h=22 m=35
